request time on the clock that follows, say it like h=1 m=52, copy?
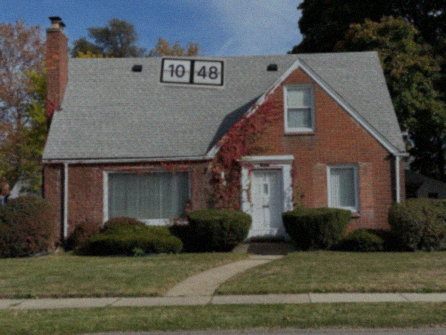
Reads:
h=10 m=48
